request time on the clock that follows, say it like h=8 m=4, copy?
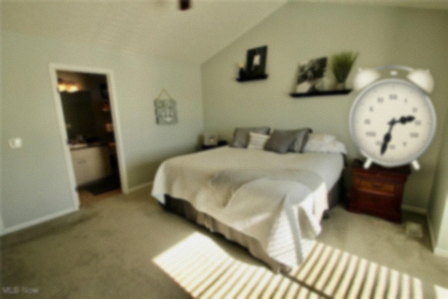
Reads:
h=2 m=33
